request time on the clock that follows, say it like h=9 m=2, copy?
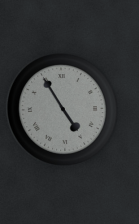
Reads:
h=4 m=55
